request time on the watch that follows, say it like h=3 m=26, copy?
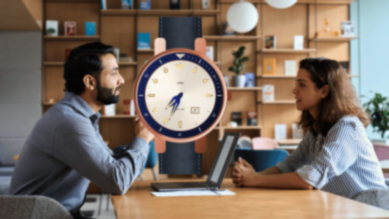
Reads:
h=7 m=34
